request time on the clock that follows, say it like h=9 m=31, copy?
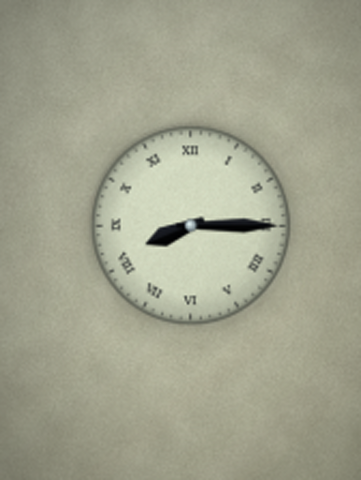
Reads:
h=8 m=15
